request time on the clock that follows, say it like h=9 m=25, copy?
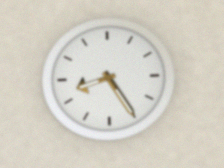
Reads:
h=8 m=25
